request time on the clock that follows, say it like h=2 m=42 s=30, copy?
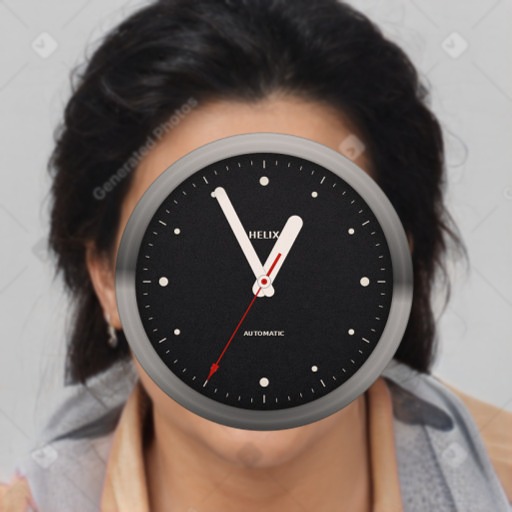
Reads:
h=12 m=55 s=35
